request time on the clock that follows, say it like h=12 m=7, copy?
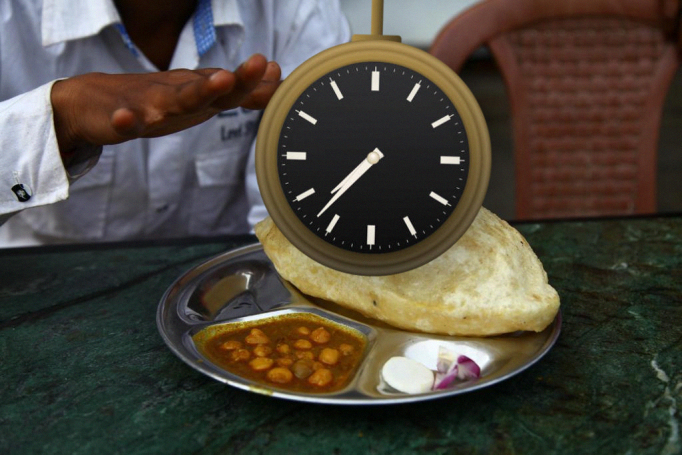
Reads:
h=7 m=37
